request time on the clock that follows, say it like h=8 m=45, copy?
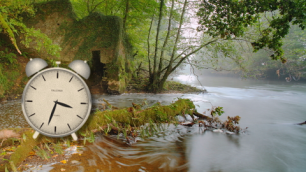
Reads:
h=3 m=33
